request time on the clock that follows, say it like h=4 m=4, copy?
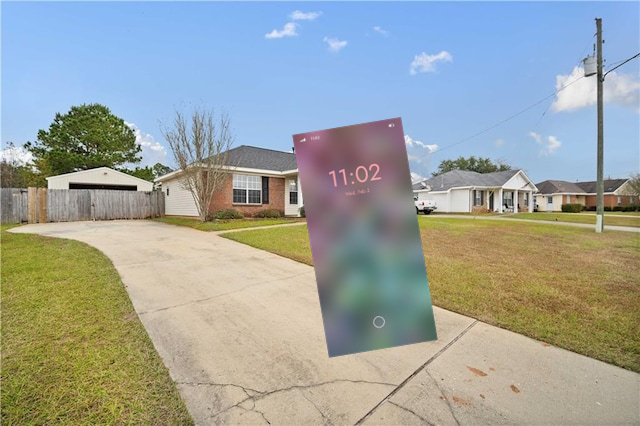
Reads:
h=11 m=2
